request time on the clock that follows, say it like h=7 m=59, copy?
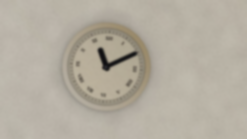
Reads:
h=11 m=10
